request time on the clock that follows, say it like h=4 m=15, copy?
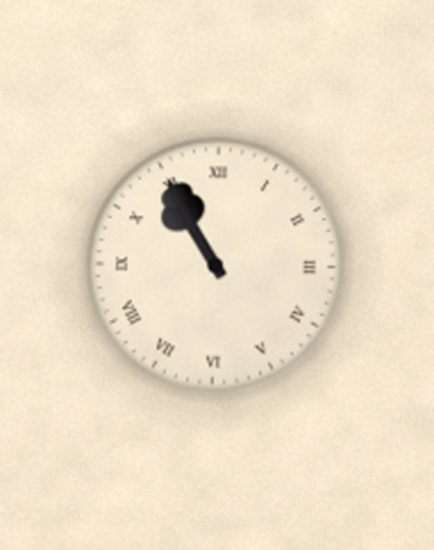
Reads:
h=10 m=55
